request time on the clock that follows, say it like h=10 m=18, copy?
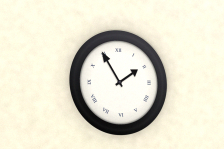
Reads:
h=1 m=55
